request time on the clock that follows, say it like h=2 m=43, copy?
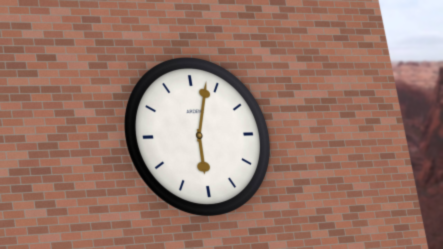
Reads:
h=6 m=3
